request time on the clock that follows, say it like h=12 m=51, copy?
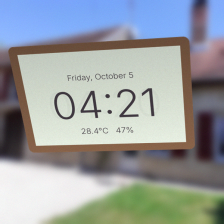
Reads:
h=4 m=21
